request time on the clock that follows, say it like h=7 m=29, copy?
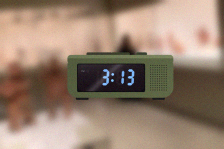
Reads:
h=3 m=13
